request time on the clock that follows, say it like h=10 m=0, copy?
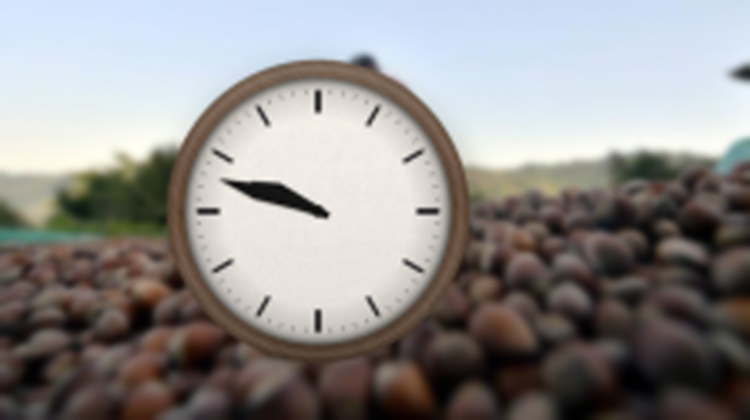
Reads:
h=9 m=48
